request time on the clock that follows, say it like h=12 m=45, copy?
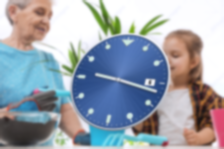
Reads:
h=9 m=17
